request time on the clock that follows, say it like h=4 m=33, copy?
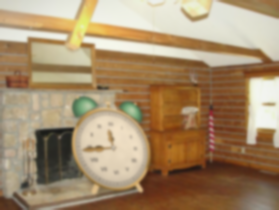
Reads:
h=11 m=44
